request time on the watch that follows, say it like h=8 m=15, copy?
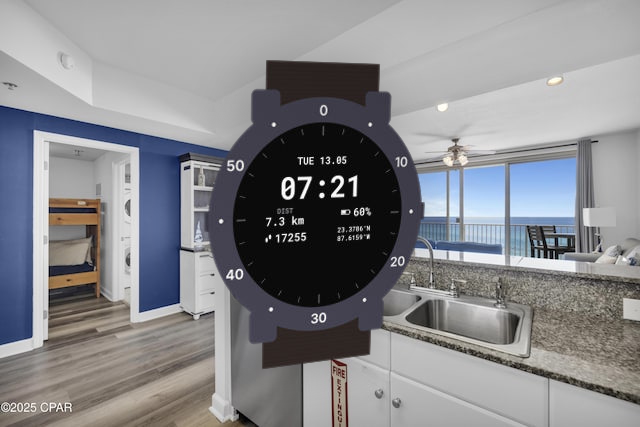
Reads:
h=7 m=21
